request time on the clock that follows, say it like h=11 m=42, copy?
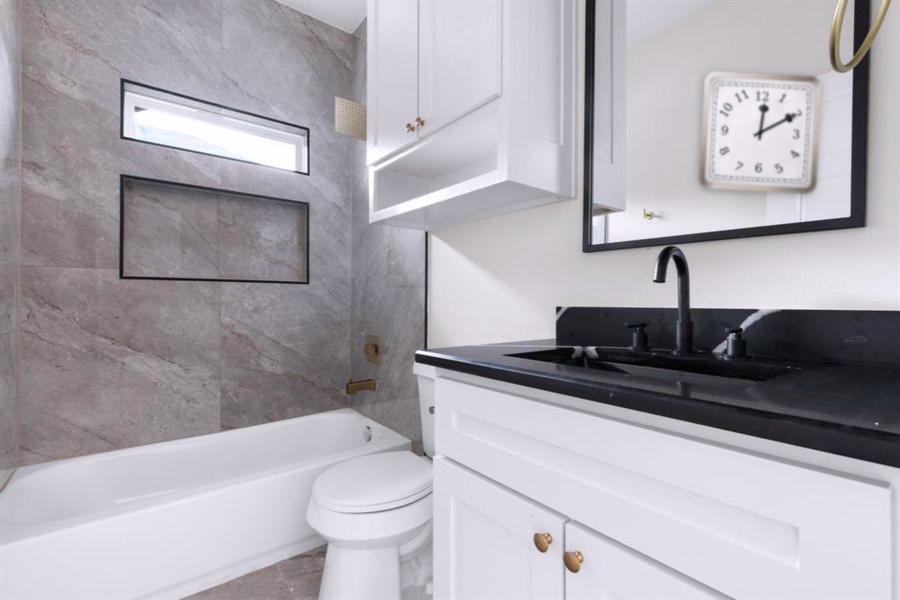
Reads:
h=12 m=10
